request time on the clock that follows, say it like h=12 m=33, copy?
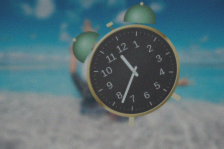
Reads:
h=11 m=38
